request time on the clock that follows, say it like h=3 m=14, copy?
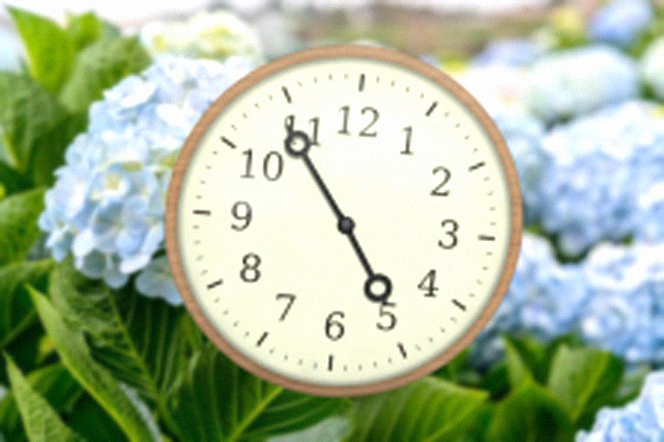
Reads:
h=4 m=54
